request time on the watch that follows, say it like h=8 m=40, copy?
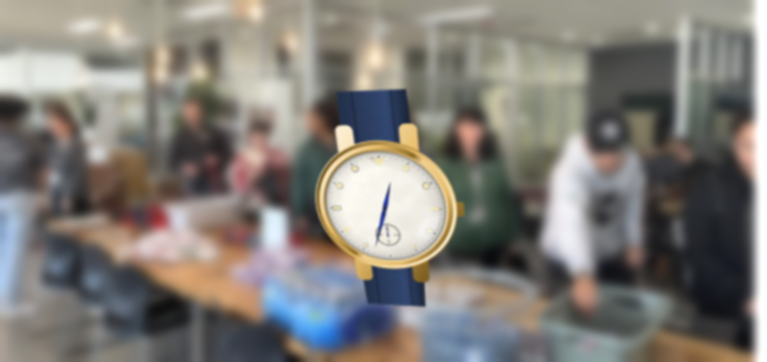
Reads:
h=12 m=33
